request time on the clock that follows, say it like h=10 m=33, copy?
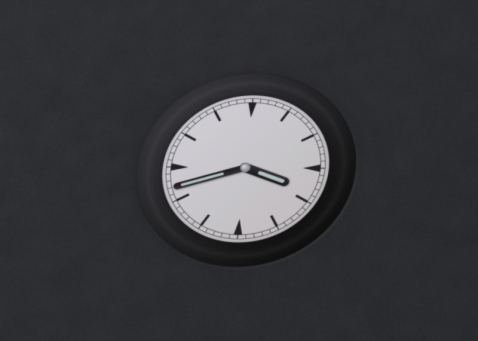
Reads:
h=3 m=42
